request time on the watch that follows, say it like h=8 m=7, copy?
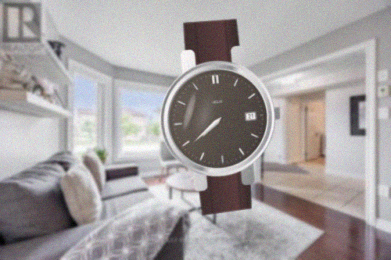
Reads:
h=7 m=39
